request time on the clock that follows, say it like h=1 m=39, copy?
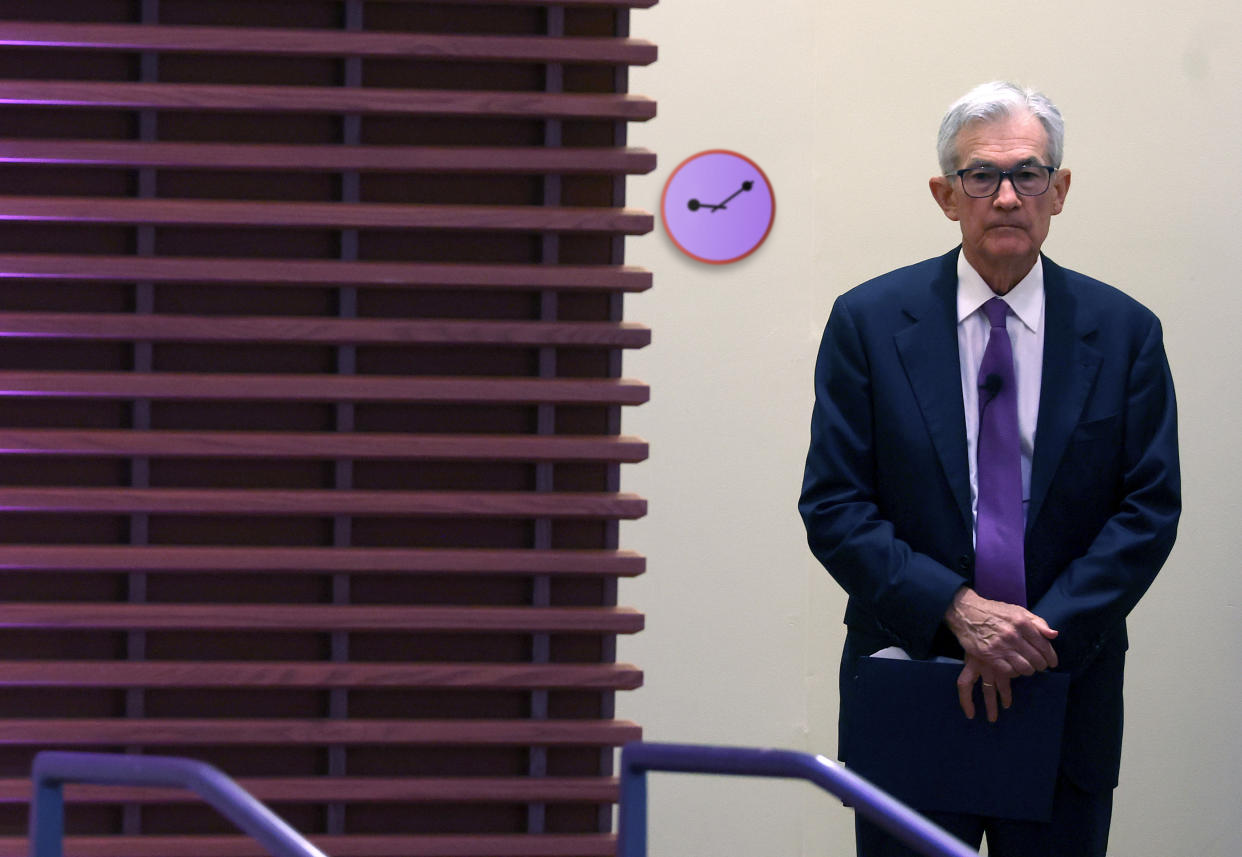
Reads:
h=9 m=9
